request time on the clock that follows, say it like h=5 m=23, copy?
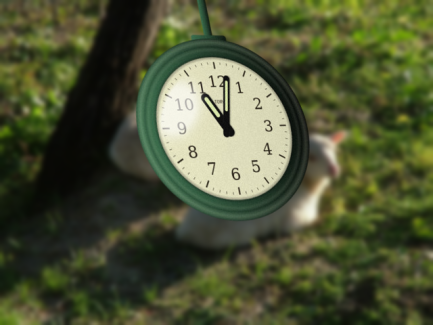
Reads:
h=11 m=2
